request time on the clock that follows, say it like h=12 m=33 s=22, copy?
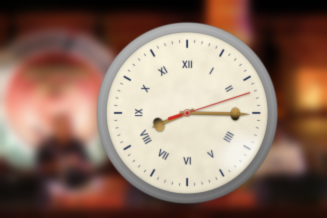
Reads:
h=8 m=15 s=12
